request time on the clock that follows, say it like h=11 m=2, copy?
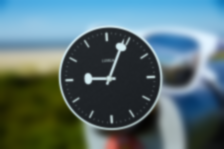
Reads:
h=9 m=4
